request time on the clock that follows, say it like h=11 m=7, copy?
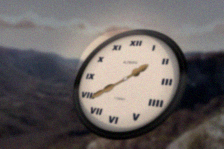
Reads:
h=1 m=39
